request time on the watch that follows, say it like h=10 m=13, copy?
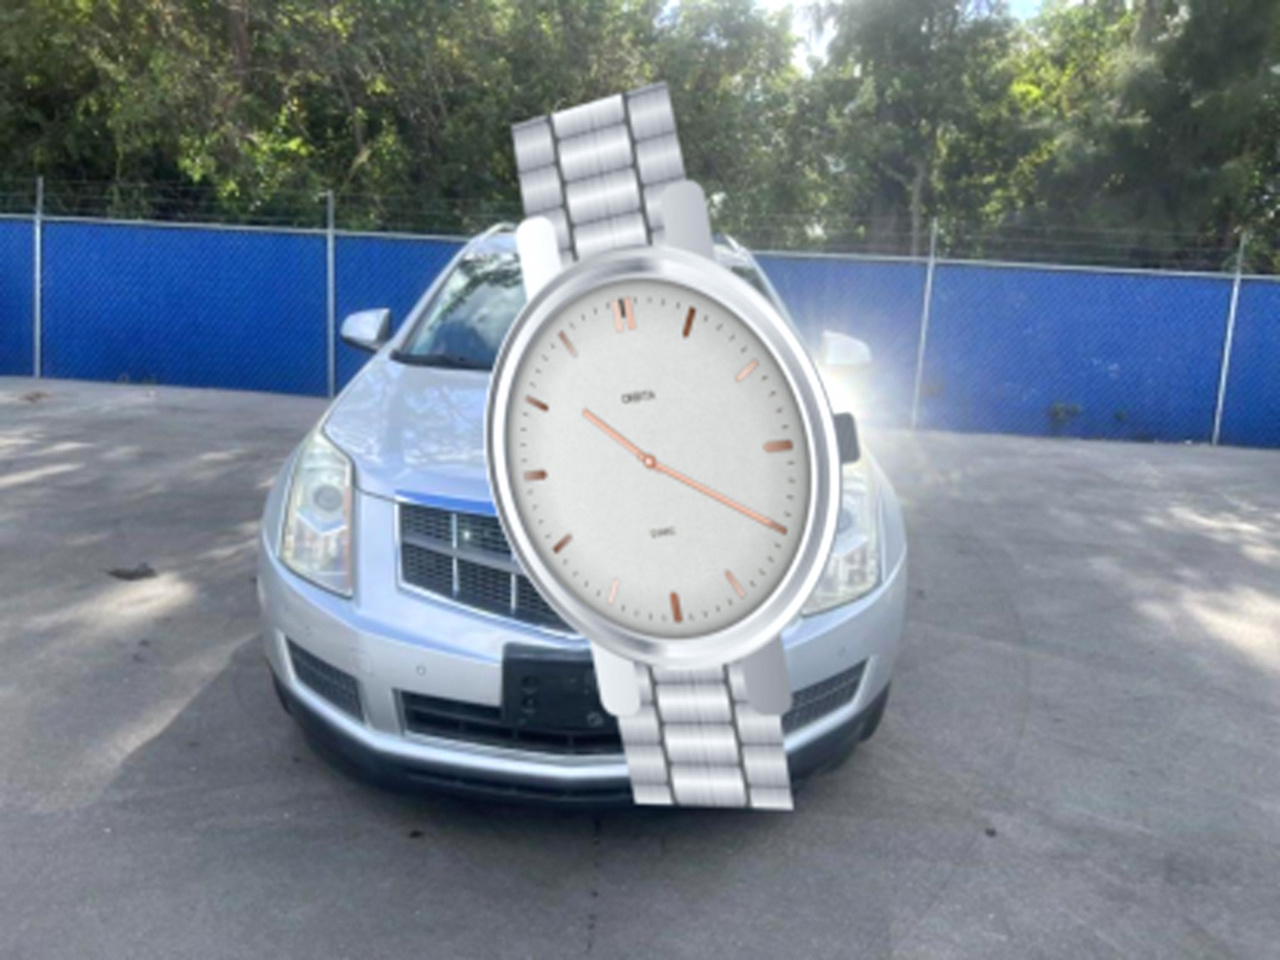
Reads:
h=10 m=20
